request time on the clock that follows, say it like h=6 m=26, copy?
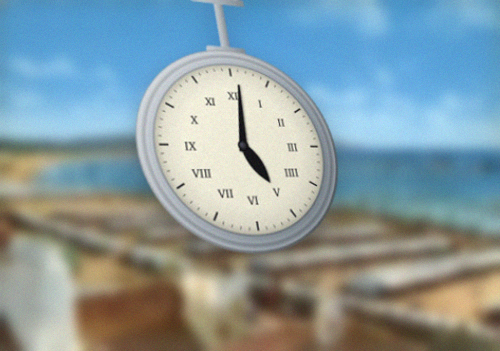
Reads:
h=5 m=1
